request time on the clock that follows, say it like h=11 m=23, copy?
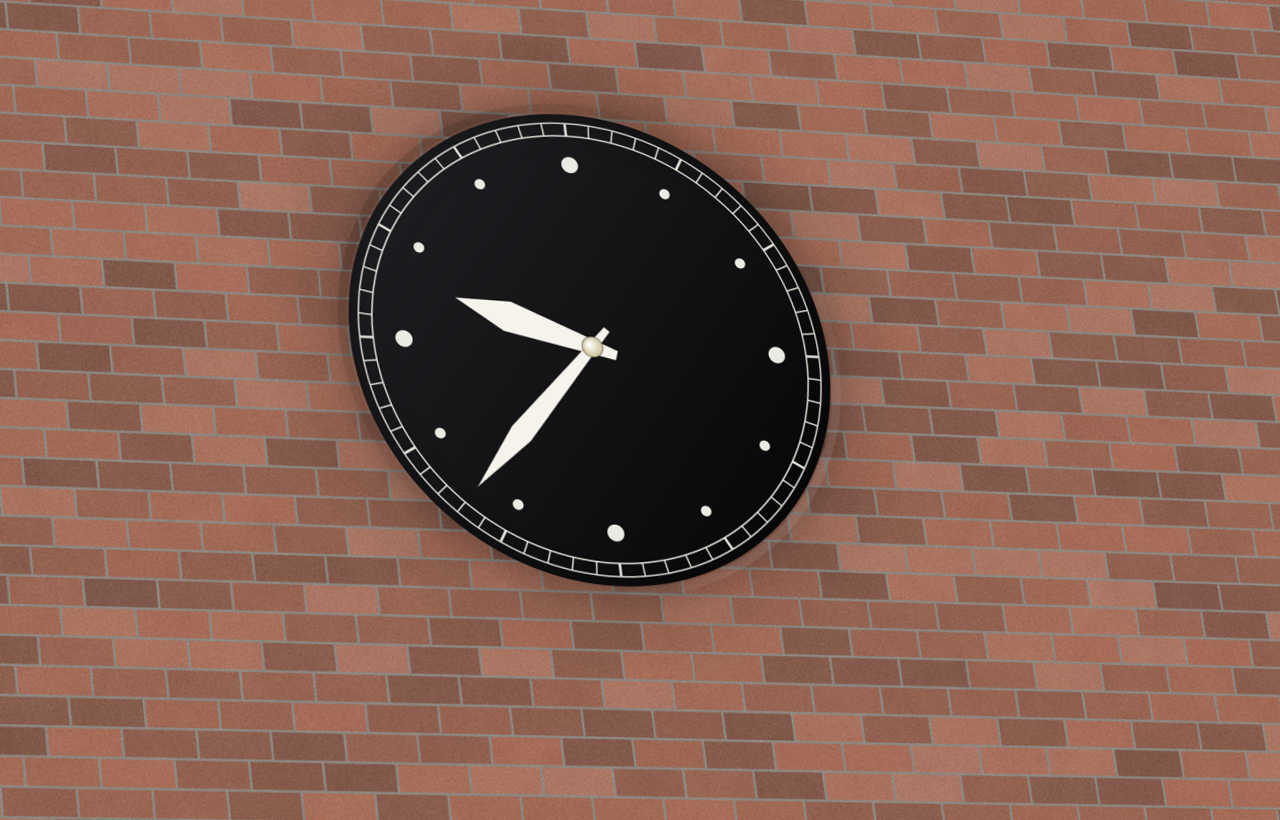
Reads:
h=9 m=37
